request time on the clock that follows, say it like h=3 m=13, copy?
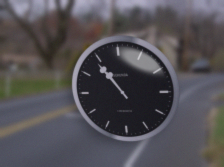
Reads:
h=10 m=54
